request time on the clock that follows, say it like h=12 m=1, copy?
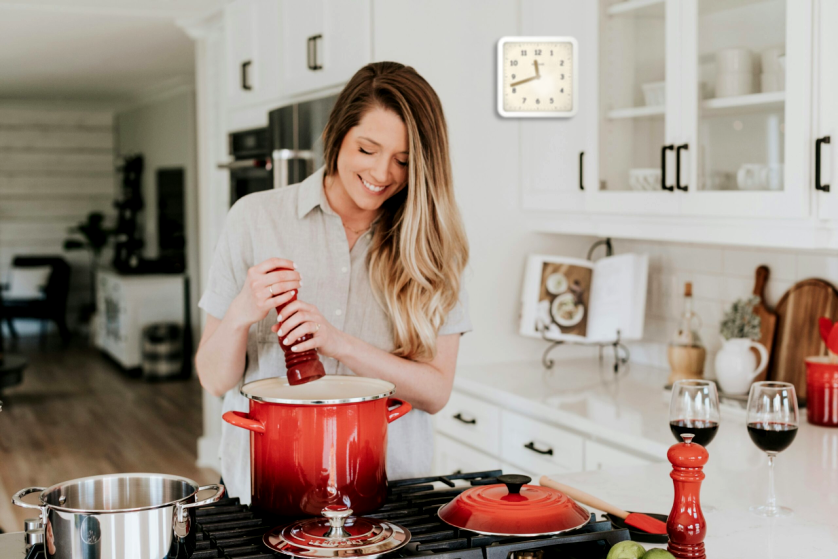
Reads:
h=11 m=42
